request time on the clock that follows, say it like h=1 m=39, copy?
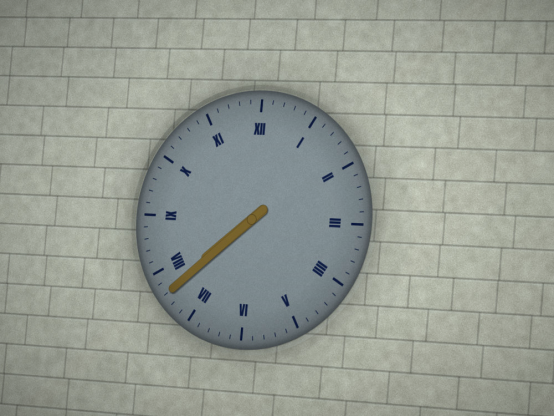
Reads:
h=7 m=38
